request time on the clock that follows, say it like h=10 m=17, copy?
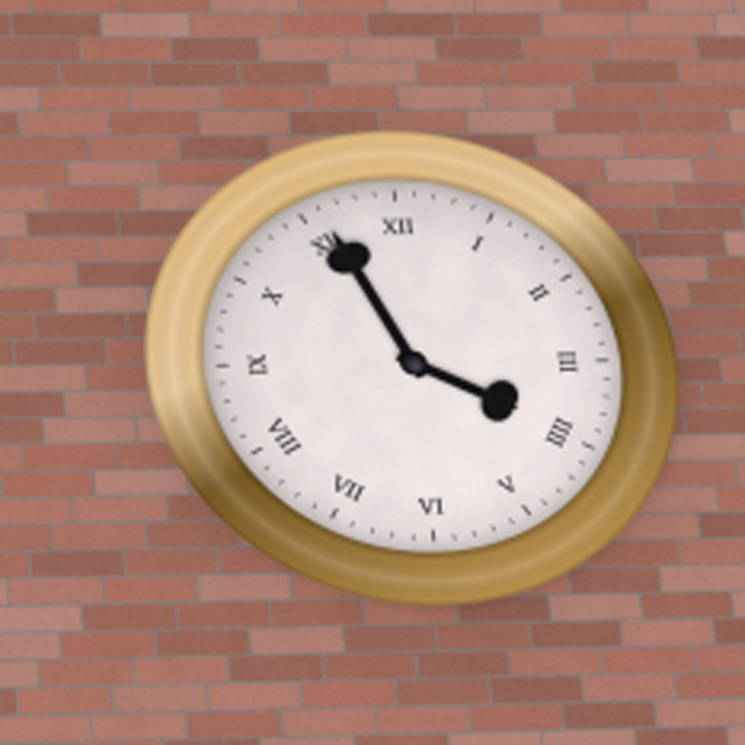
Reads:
h=3 m=56
